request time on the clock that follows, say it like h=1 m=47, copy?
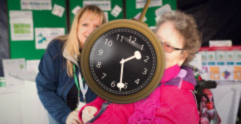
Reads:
h=1 m=27
